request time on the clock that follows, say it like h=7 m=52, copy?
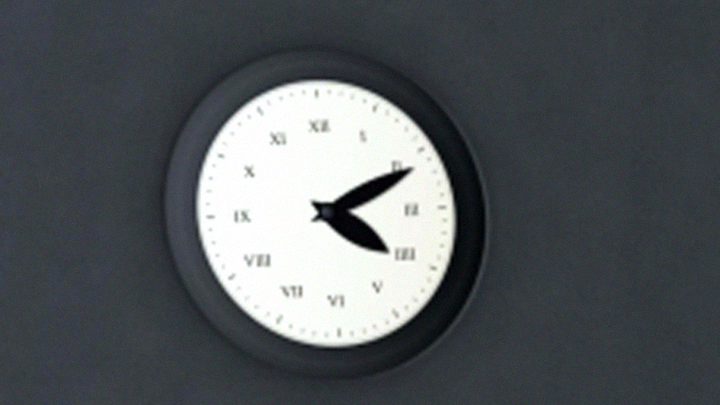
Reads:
h=4 m=11
